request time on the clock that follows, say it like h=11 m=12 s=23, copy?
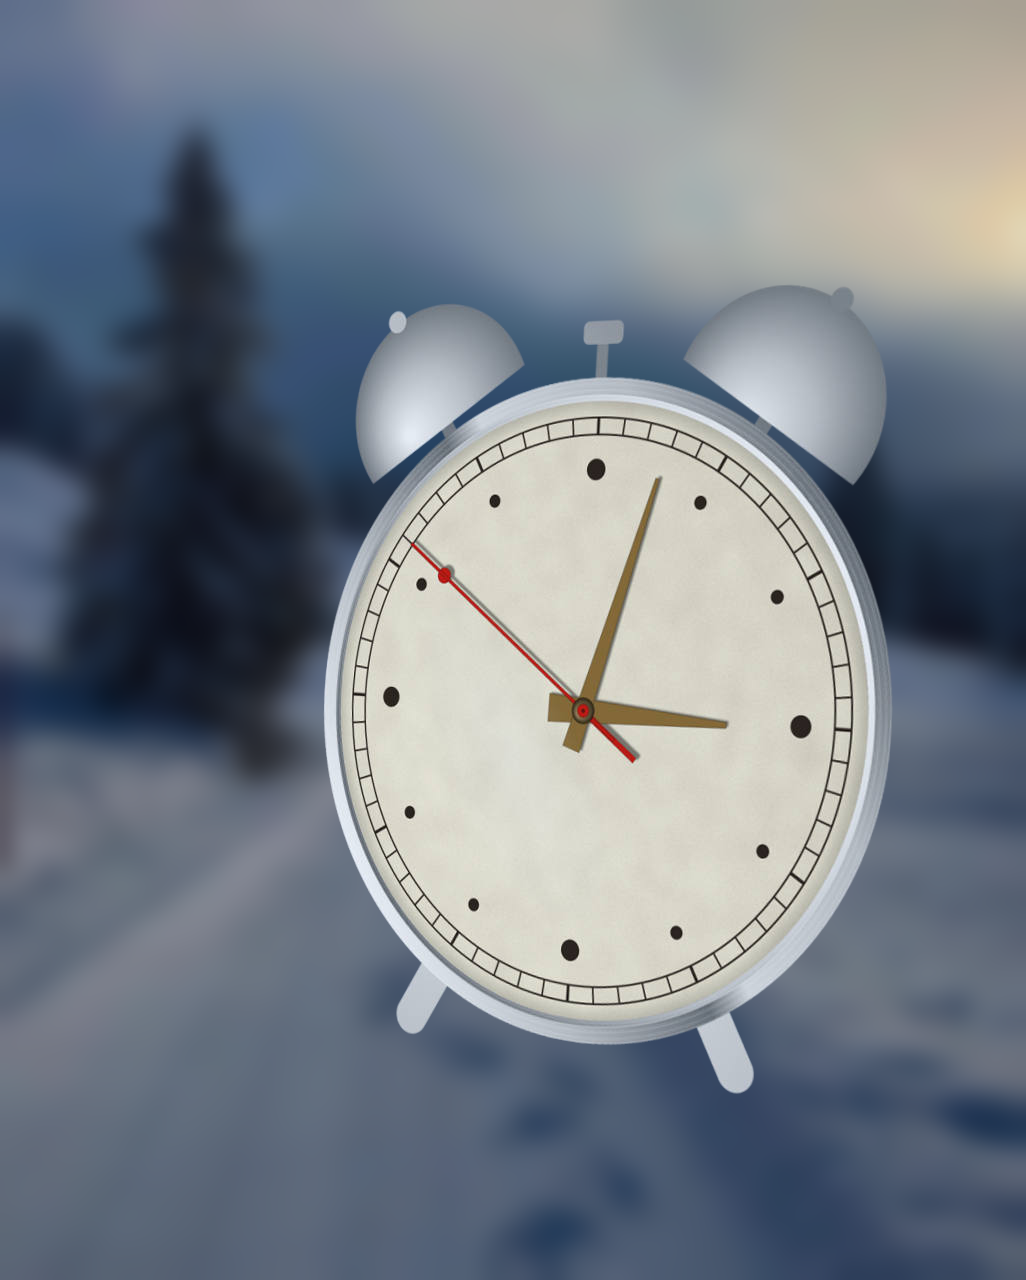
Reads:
h=3 m=2 s=51
